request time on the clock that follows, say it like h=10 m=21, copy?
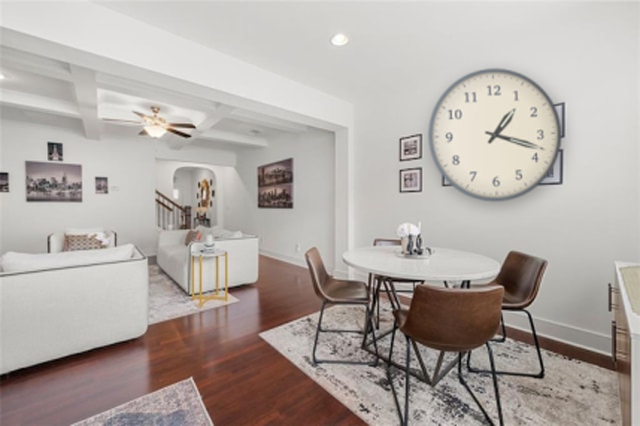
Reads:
h=1 m=18
